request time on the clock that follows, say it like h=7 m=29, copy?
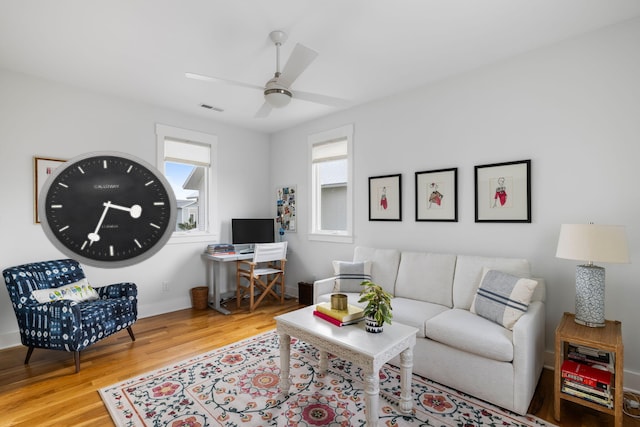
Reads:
h=3 m=34
